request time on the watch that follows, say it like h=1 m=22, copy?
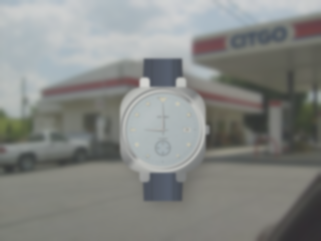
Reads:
h=9 m=0
